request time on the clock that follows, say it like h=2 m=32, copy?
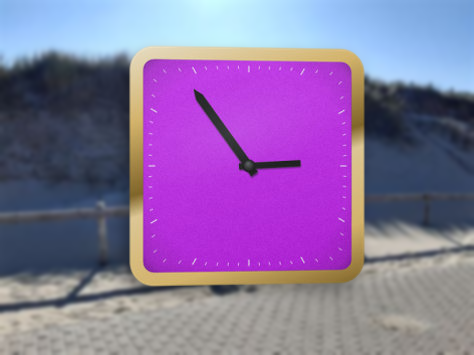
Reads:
h=2 m=54
